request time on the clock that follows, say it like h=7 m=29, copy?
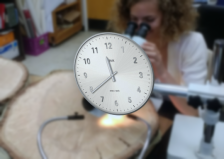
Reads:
h=11 m=39
